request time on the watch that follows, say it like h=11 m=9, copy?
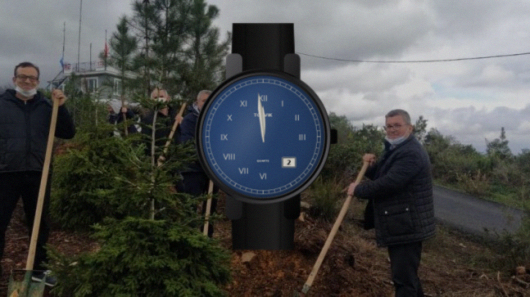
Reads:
h=11 m=59
